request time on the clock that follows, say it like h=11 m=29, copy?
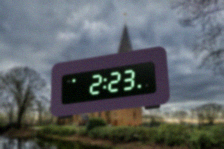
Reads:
h=2 m=23
